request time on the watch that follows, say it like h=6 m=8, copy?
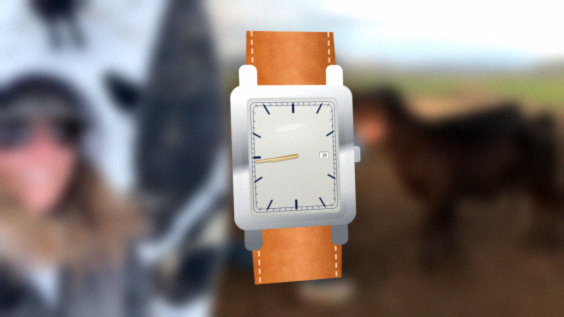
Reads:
h=8 m=44
